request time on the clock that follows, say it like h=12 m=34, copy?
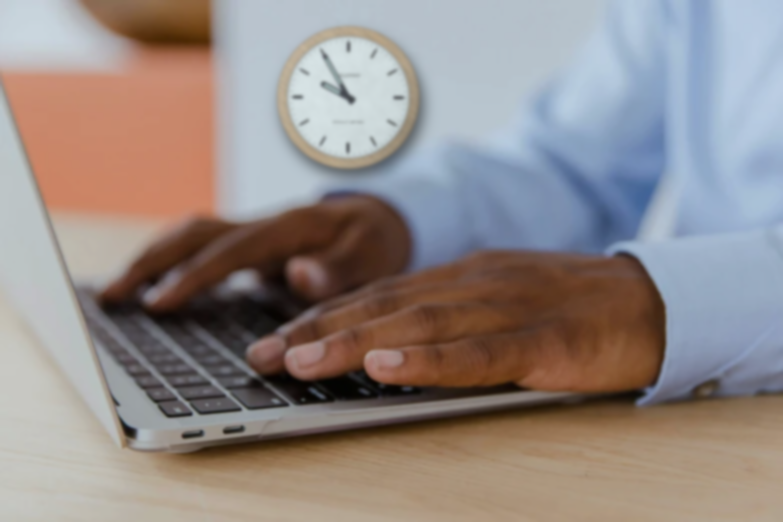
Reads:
h=9 m=55
